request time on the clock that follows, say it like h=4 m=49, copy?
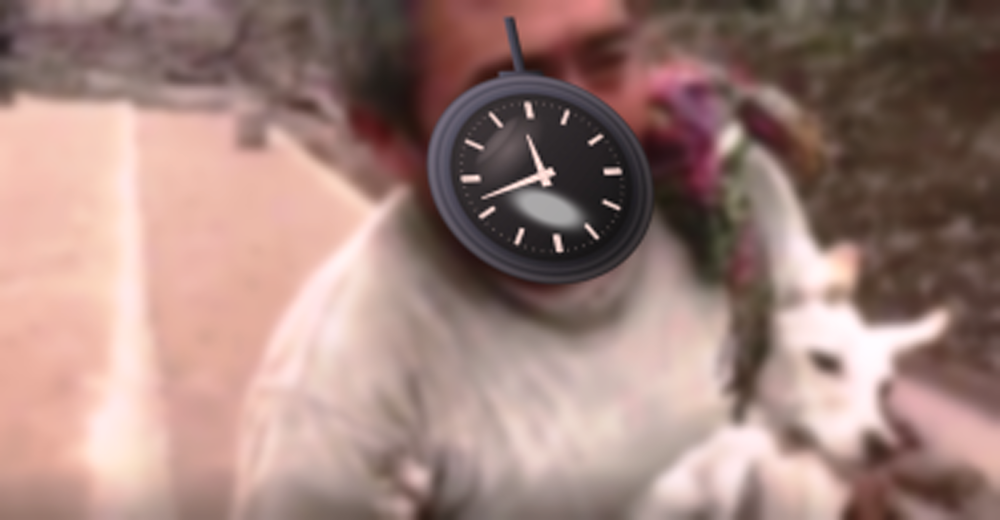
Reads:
h=11 m=42
